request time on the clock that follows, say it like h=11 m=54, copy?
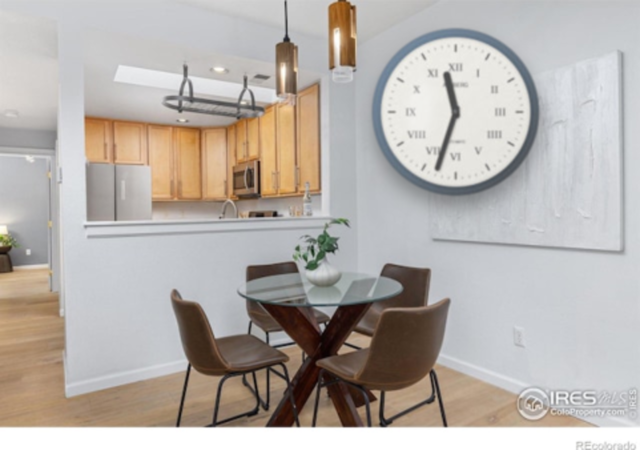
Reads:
h=11 m=33
